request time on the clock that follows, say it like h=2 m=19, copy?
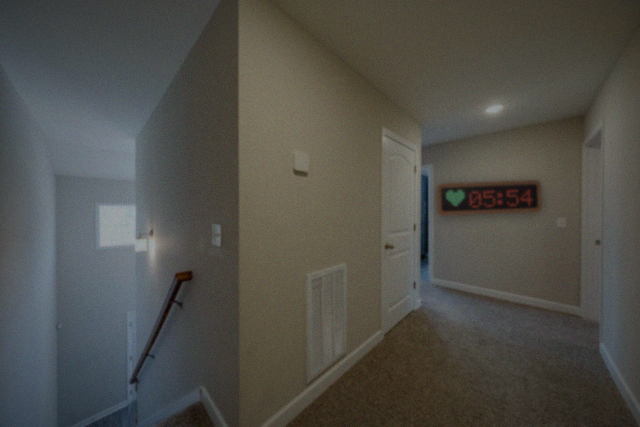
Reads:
h=5 m=54
